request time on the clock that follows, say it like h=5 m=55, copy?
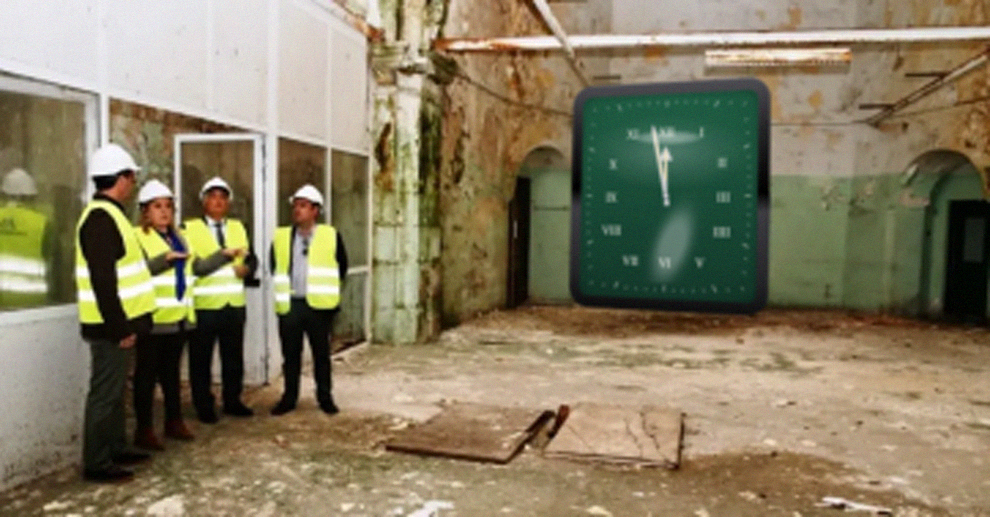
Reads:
h=11 m=58
